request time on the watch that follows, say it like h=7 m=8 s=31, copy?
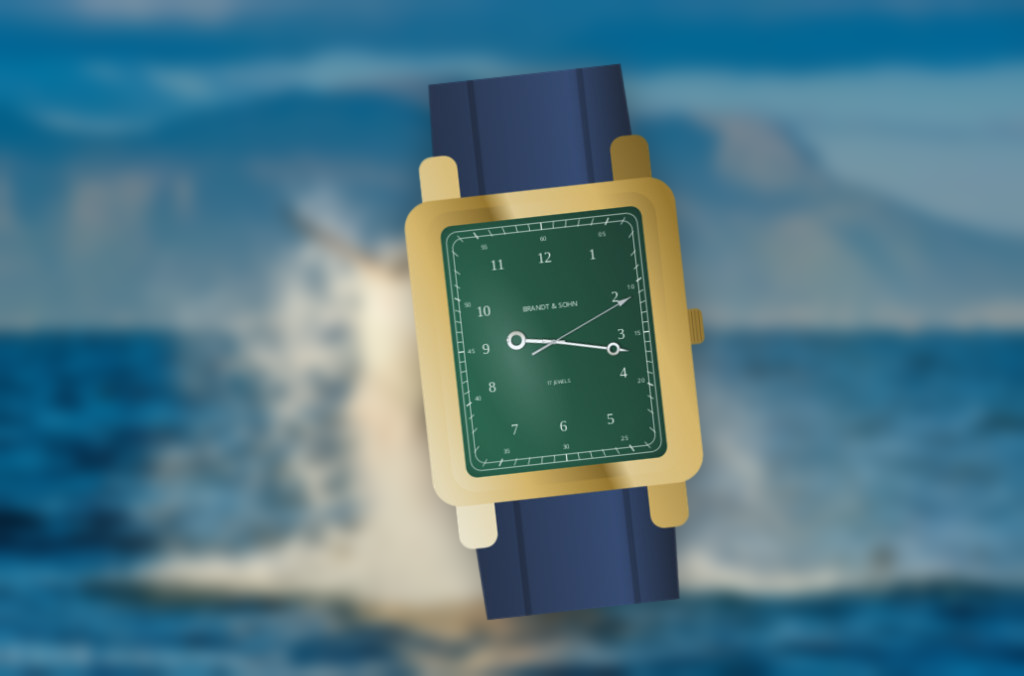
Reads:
h=9 m=17 s=11
